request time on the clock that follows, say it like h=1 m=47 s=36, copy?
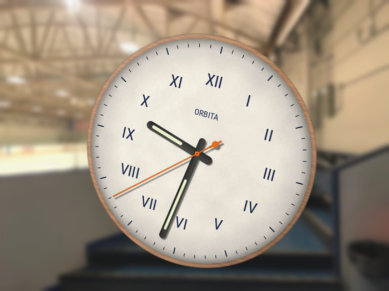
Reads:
h=9 m=31 s=38
